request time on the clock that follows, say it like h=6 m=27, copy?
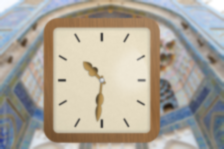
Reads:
h=10 m=31
